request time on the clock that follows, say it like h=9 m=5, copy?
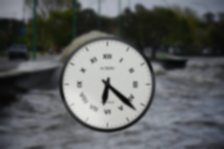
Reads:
h=6 m=22
